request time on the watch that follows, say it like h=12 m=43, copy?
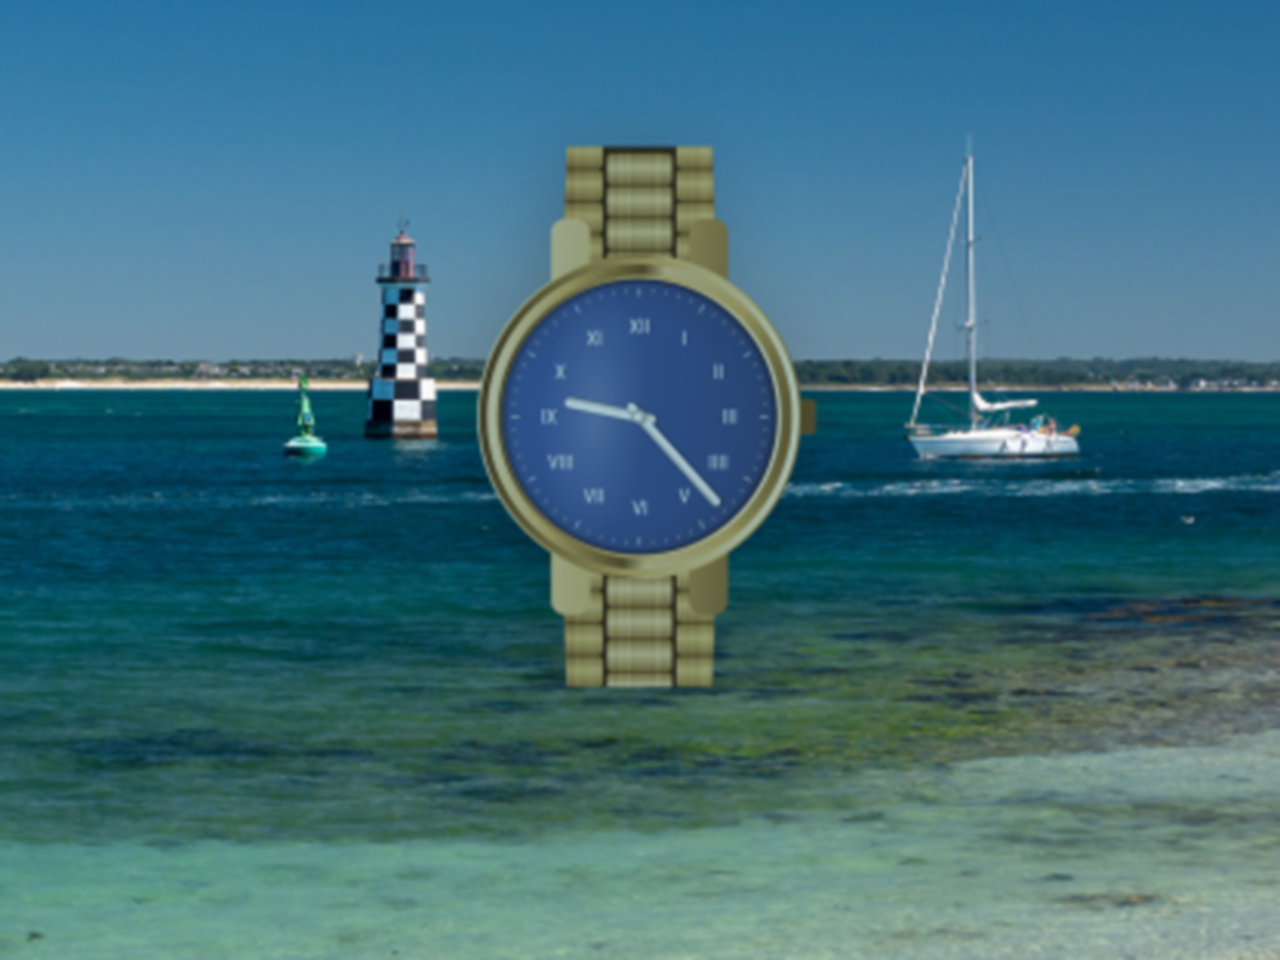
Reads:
h=9 m=23
